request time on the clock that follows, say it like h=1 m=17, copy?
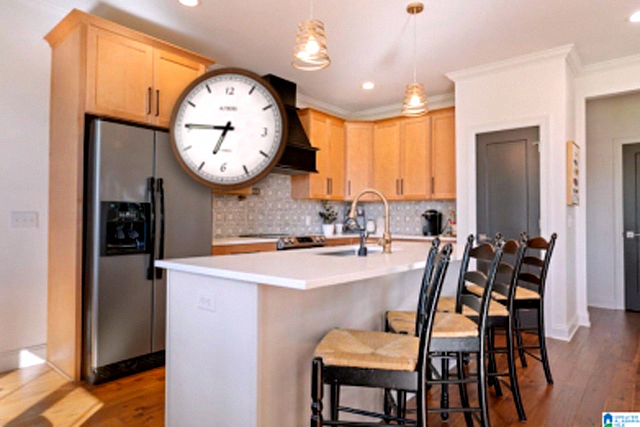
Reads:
h=6 m=45
